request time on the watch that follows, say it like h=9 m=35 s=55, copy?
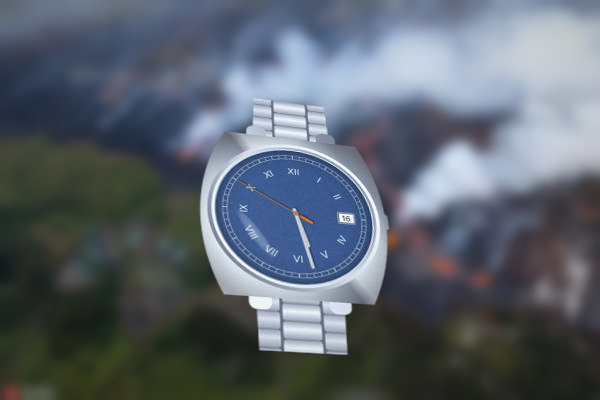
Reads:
h=5 m=27 s=50
